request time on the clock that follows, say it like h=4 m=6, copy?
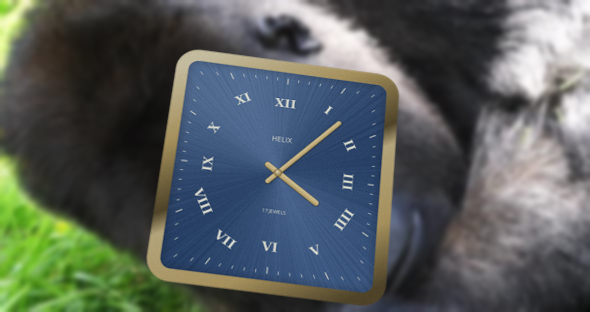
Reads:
h=4 m=7
